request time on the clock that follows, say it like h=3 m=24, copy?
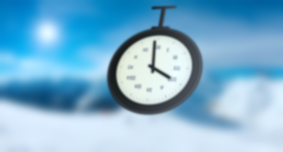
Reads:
h=3 m=59
